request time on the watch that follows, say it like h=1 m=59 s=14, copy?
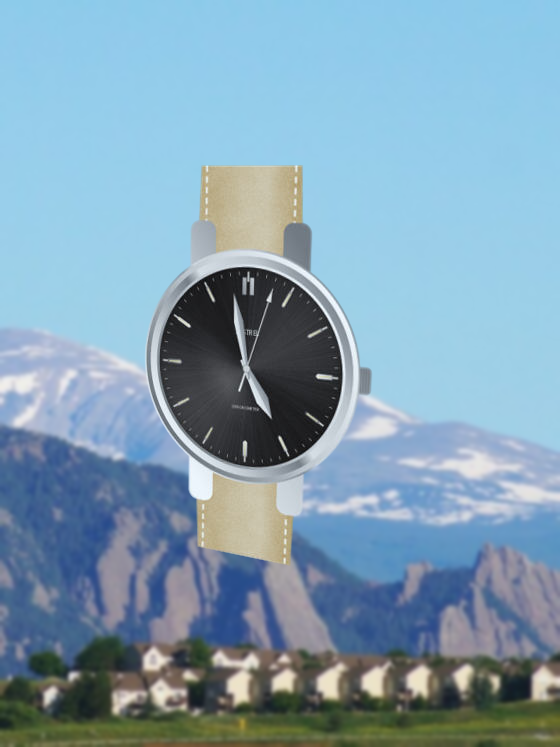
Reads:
h=4 m=58 s=3
